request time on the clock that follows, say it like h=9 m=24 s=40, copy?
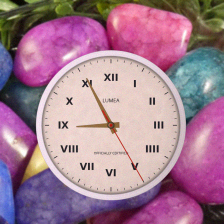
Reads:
h=8 m=55 s=25
